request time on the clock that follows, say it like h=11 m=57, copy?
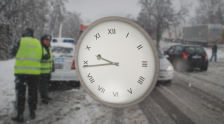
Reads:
h=9 m=44
